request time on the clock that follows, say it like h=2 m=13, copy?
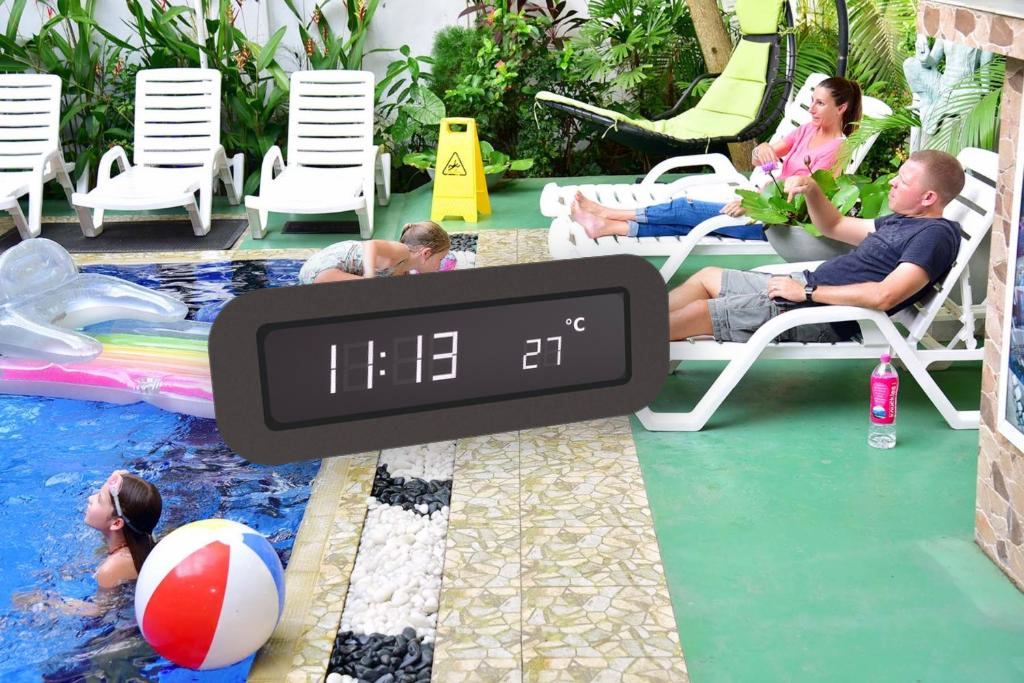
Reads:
h=11 m=13
